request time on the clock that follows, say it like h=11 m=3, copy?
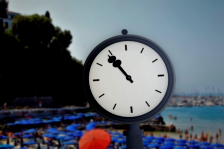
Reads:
h=10 m=54
